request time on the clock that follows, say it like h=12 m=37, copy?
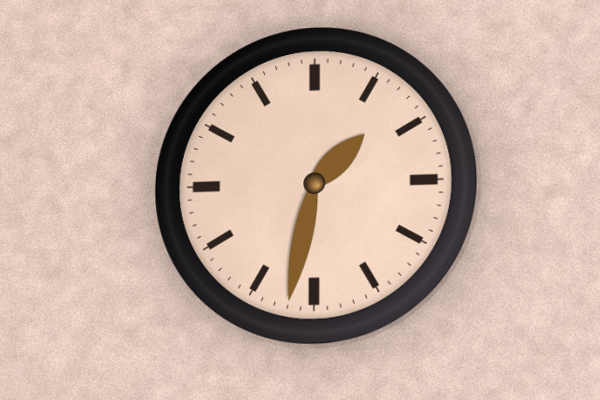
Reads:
h=1 m=32
